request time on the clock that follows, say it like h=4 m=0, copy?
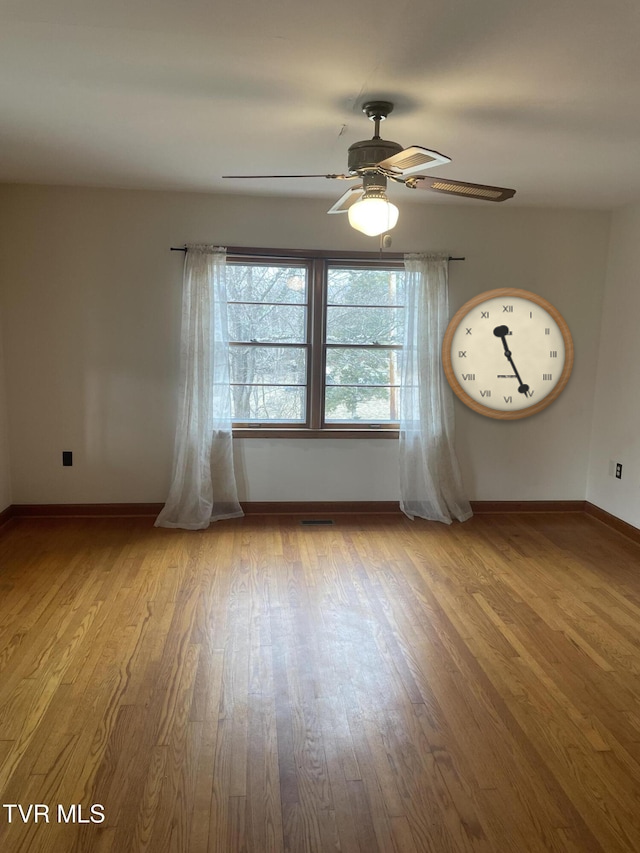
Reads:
h=11 m=26
